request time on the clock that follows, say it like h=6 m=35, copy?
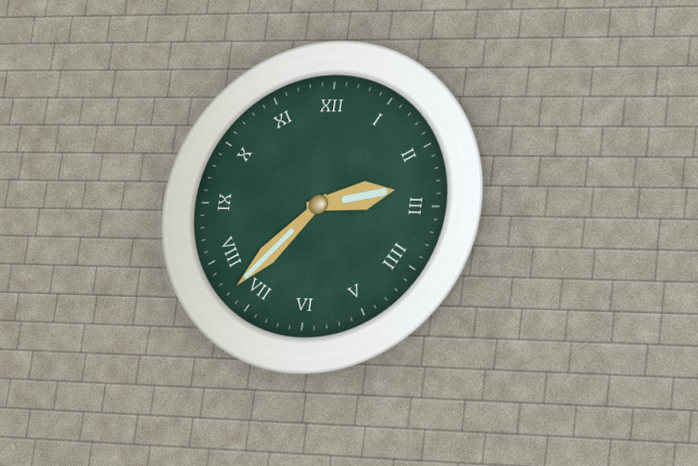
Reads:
h=2 m=37
